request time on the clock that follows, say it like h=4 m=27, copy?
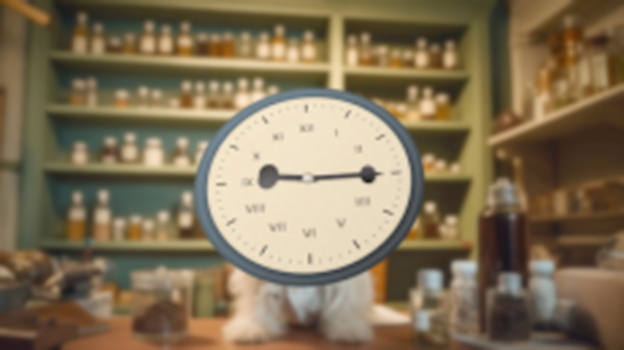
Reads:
h=9 m=15
